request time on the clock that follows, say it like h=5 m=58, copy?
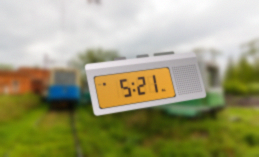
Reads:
h=5 m=21
